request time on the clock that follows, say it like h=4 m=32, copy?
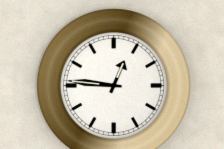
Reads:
h=12 m=46
